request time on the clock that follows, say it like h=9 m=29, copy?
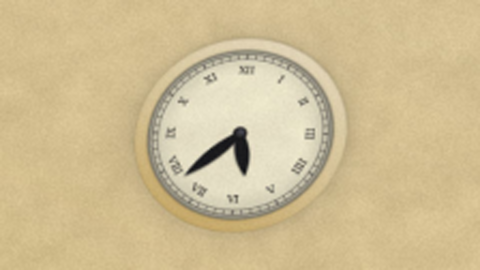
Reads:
h=5 m=38
